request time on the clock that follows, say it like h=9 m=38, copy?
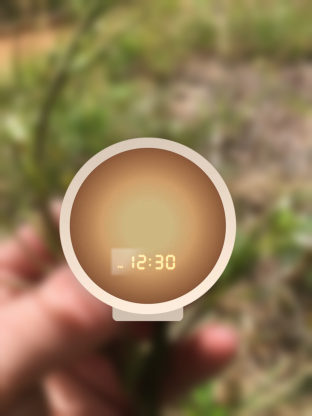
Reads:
h=12 m=30
